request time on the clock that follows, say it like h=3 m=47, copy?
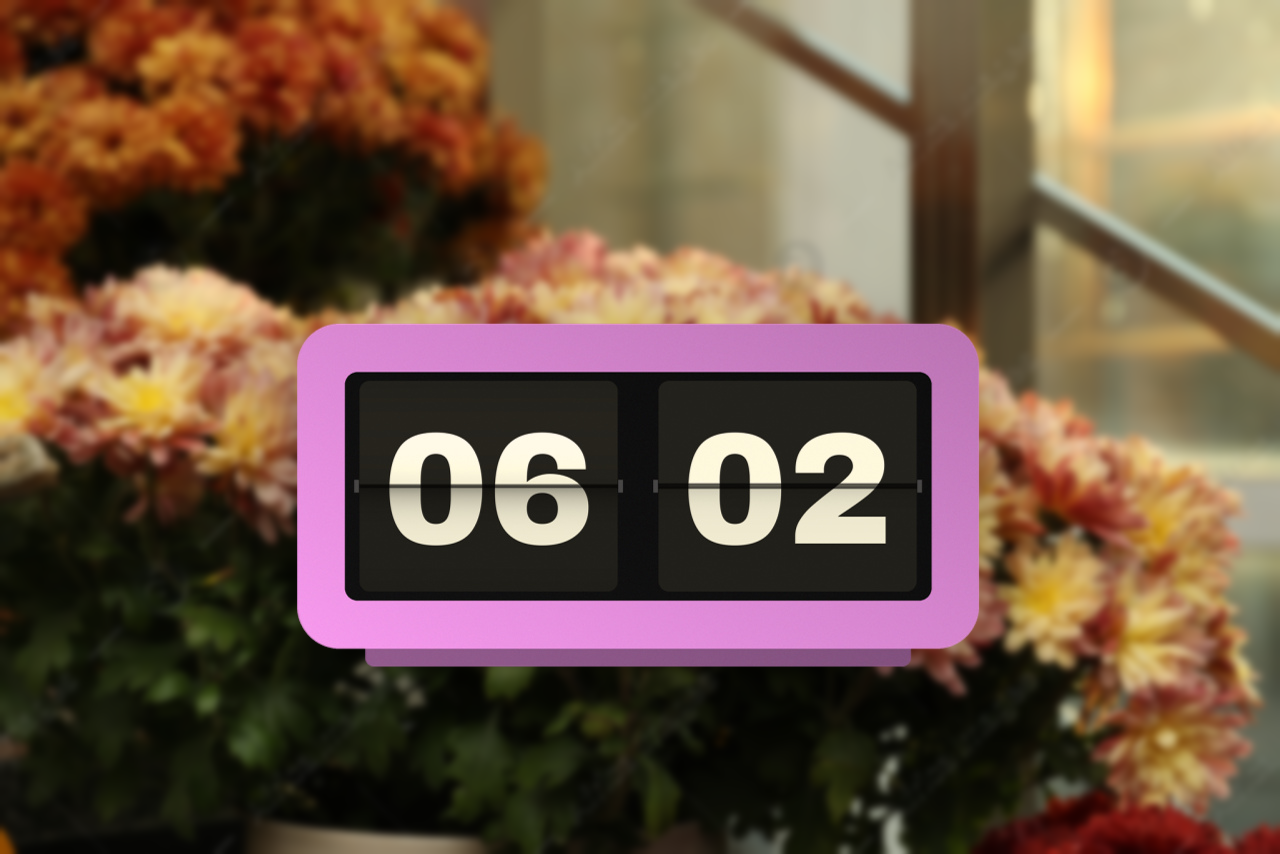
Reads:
h=6 m=2
